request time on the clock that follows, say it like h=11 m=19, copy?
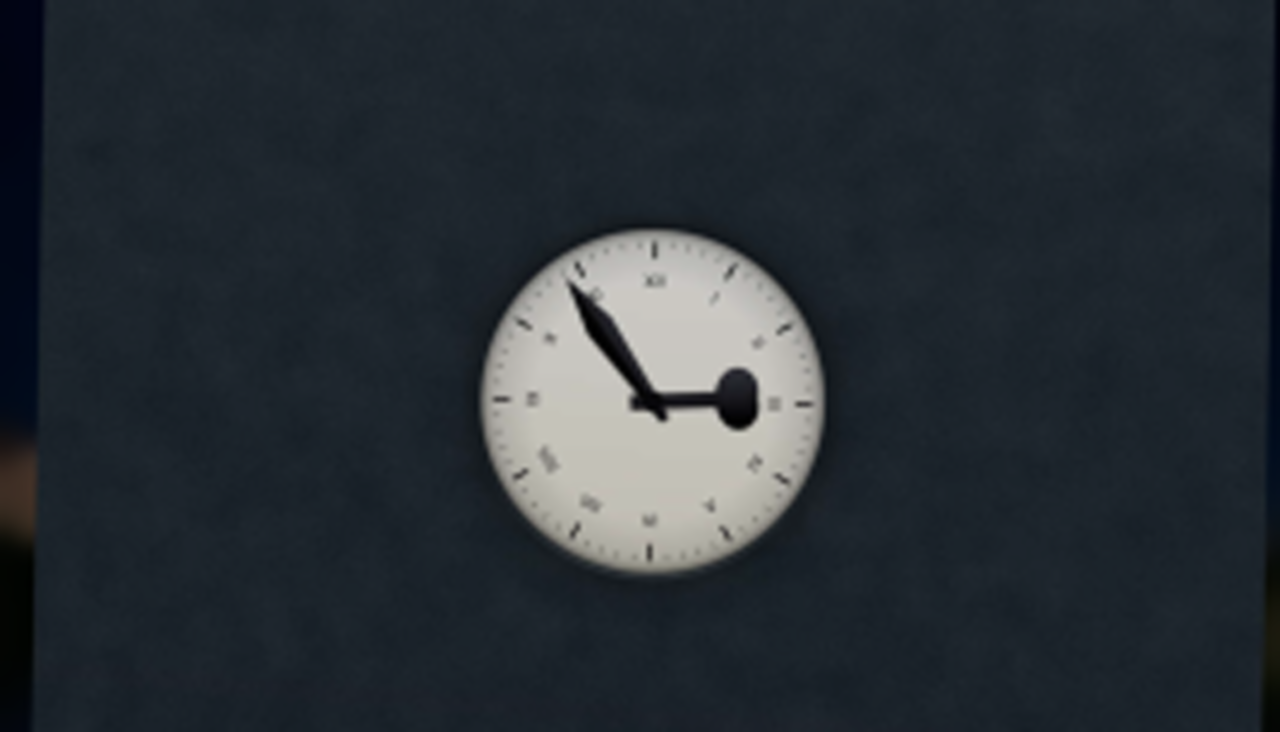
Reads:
h=2 m=54
